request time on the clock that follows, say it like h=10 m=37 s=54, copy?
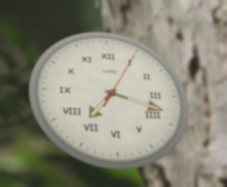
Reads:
h=7 m=18 s=5
